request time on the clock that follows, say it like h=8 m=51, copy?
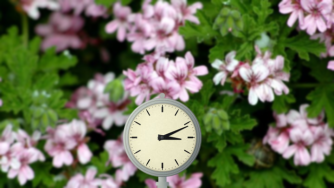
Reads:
h=3 m=11
